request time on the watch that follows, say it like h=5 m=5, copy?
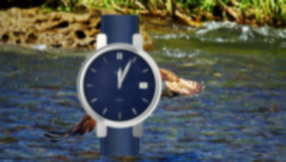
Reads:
h=12 m=4
